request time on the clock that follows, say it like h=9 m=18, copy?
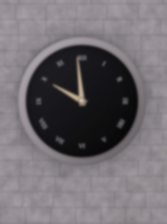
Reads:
h=9 m=59
